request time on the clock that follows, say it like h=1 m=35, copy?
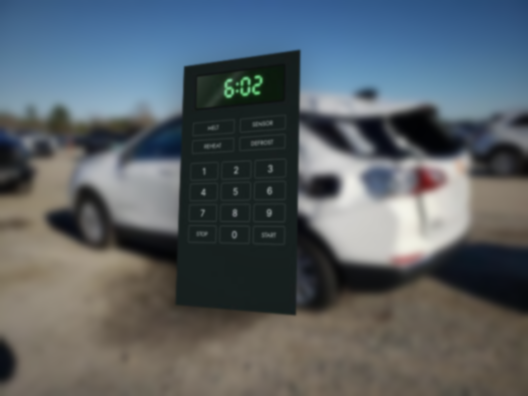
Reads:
h=6 m=2
